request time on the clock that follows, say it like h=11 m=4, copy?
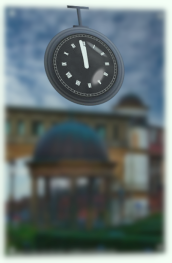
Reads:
h=11 m=59
